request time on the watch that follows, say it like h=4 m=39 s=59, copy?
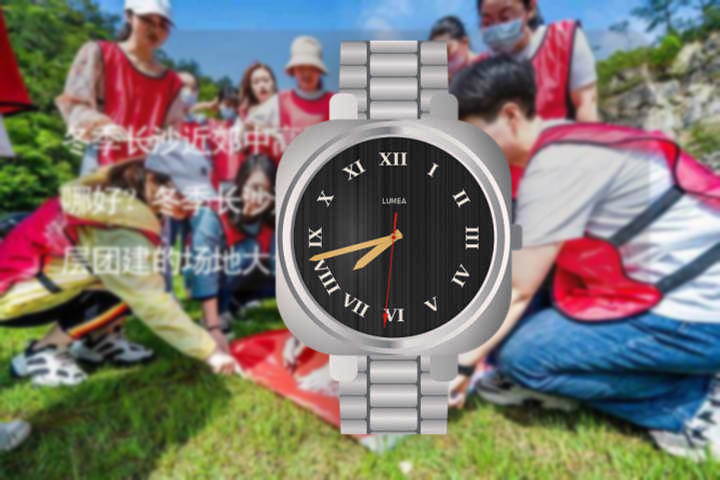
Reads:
h=7 m=42 s=31
